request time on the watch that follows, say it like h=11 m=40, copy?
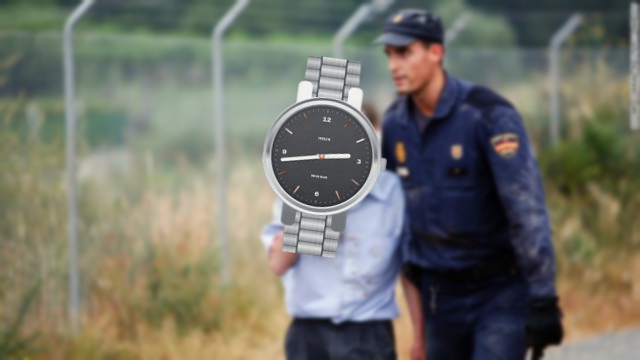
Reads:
h=2 m=43
